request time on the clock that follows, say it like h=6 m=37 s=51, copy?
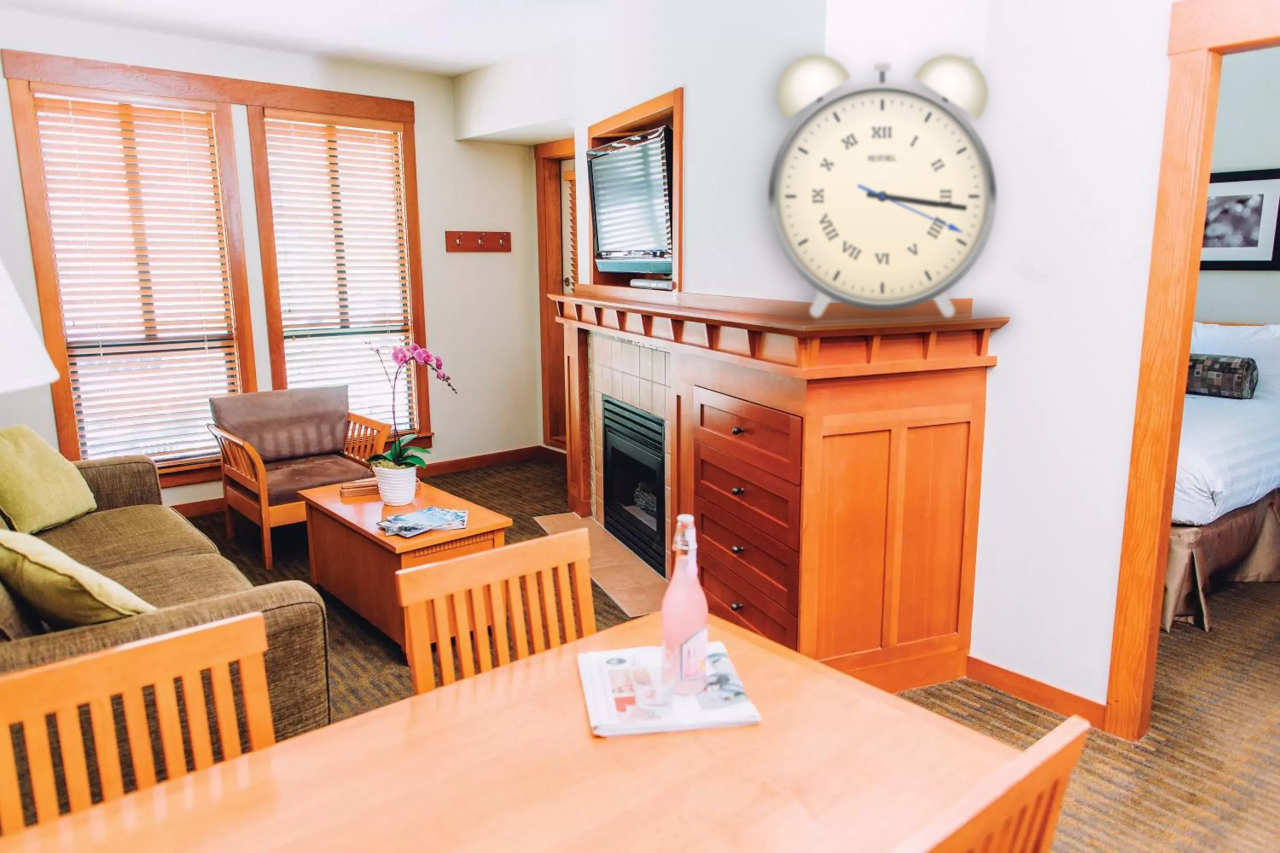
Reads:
h=3 m=16 s=19
